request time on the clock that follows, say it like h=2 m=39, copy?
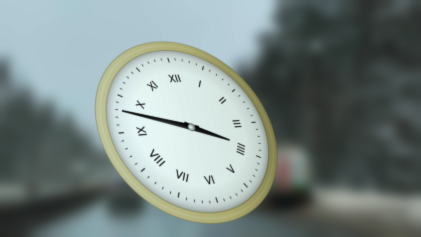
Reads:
h=3 m=48
